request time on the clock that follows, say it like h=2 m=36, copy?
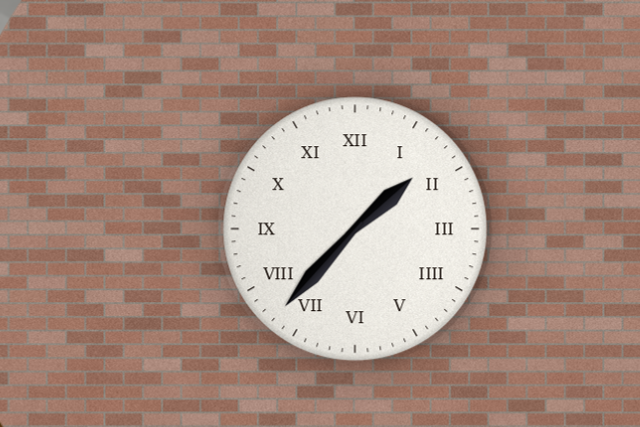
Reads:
h=1 m=37
